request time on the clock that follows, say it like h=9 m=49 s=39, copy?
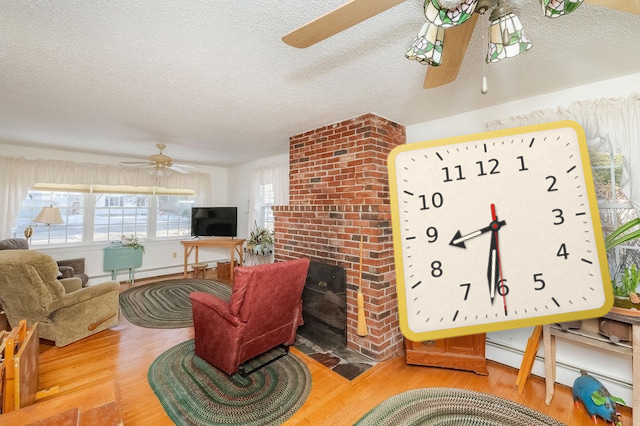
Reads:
h=8 m=31 s=30
